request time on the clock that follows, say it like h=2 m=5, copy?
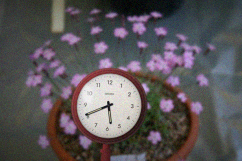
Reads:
h=5 m=41
